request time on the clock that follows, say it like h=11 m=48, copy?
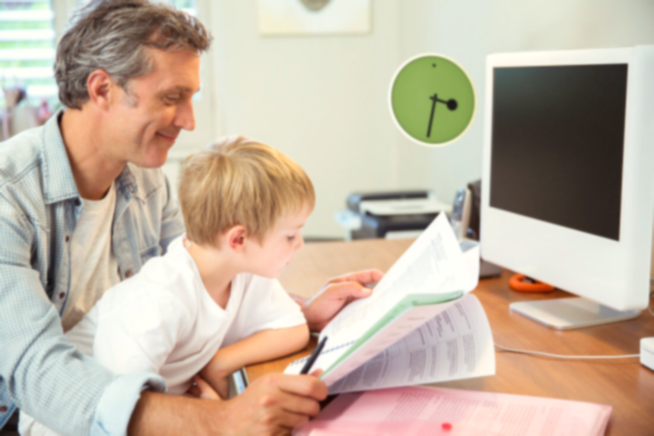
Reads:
h=3 m=32
